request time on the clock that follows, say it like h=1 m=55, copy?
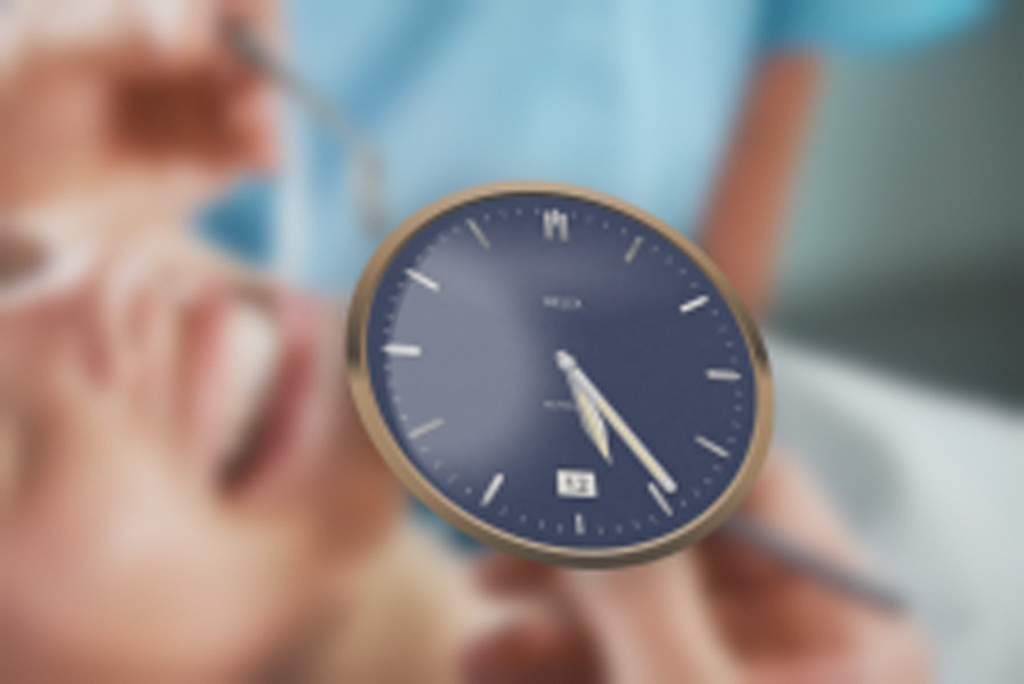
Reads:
h=5 m=24
